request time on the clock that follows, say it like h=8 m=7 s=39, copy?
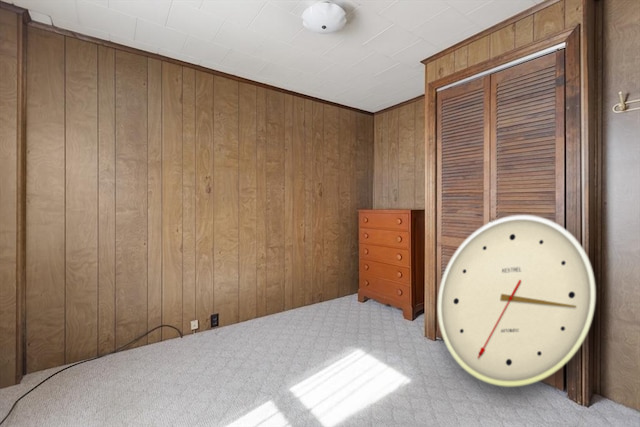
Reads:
h=3 m=16 s=35
